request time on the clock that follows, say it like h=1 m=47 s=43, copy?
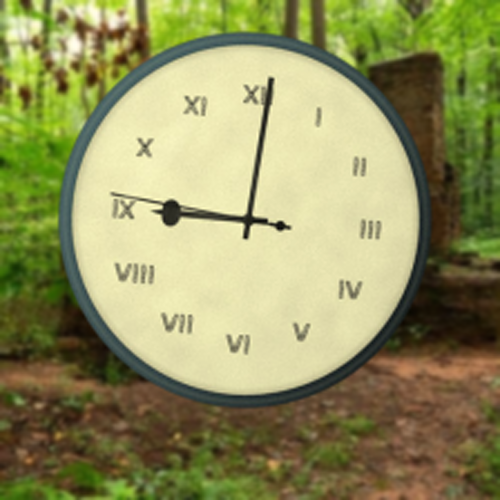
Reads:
h=9 m=0 s=46
